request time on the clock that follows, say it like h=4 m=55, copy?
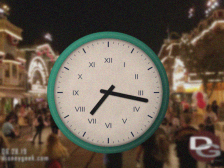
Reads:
h=7 m=17
